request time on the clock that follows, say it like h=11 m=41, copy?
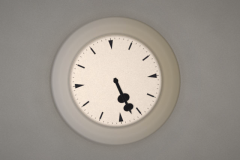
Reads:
h=5 m=27
